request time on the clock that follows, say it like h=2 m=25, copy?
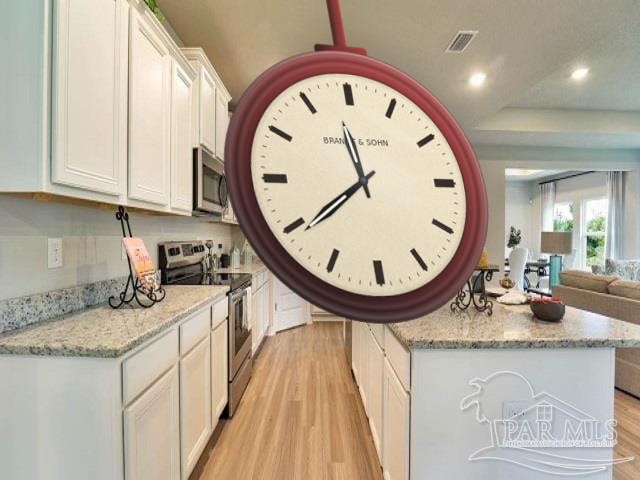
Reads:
h=11 m=39
